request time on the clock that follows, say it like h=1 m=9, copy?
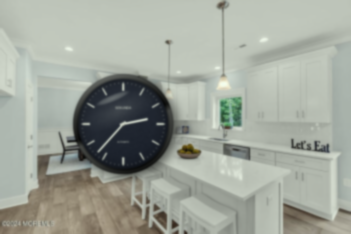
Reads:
h=2 m=37
